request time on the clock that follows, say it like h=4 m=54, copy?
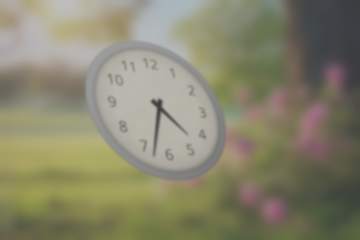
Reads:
h=4 m=33
